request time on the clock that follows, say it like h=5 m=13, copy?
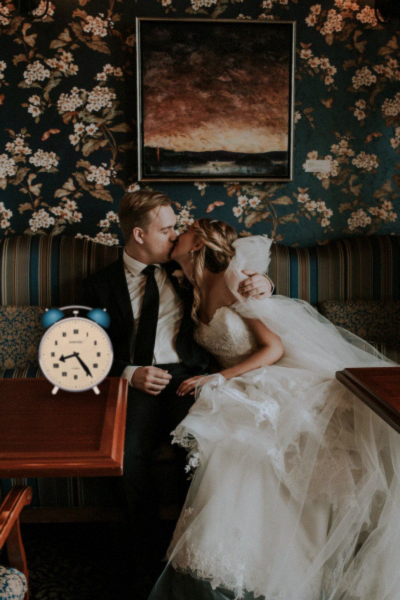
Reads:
h=8 m=24
